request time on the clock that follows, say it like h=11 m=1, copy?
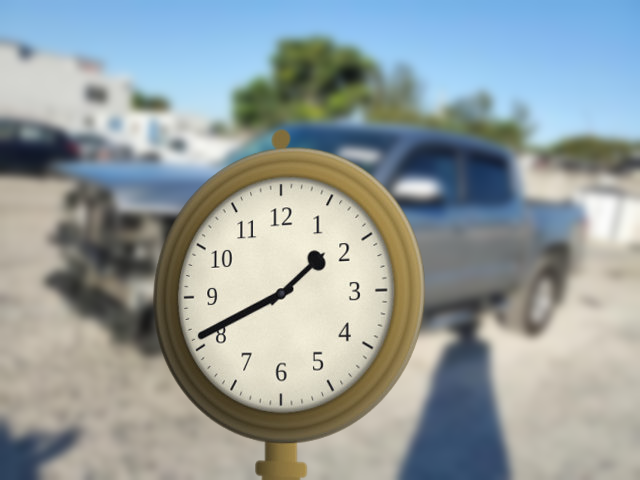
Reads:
h=1 m=41
